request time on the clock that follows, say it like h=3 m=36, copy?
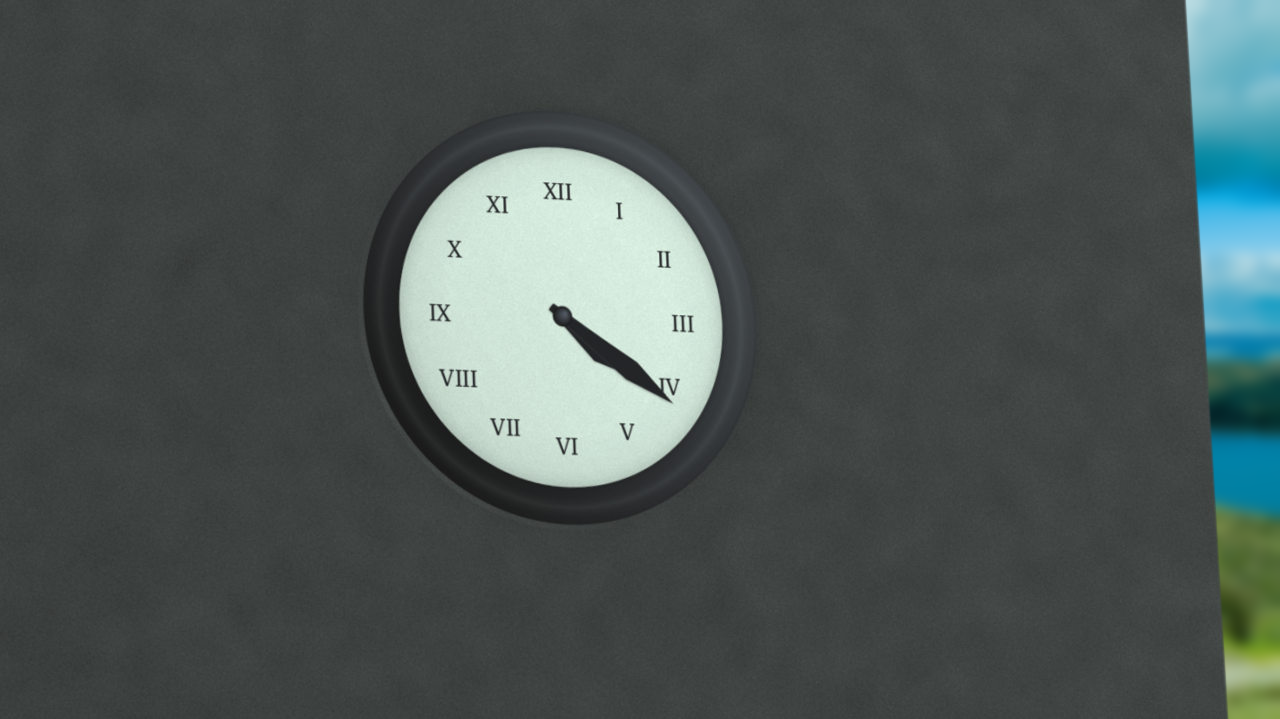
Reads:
h=4 m=21
